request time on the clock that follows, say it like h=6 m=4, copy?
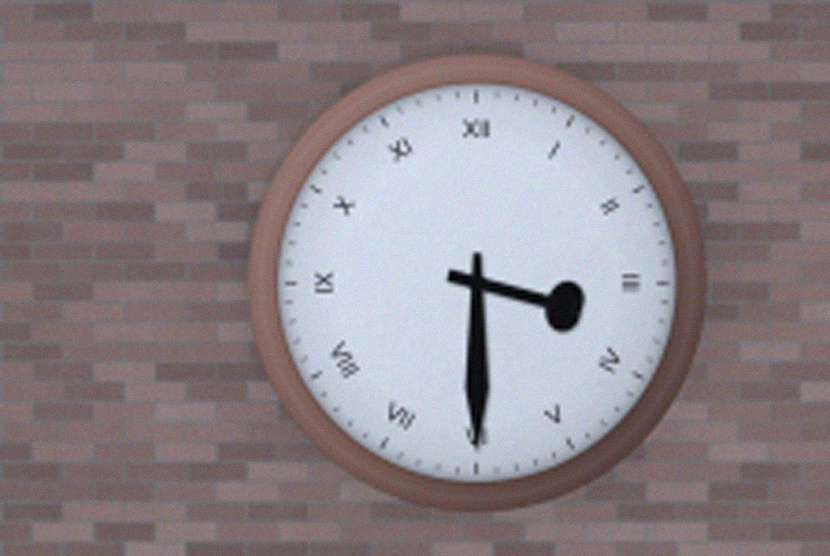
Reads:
h=3 m=30
